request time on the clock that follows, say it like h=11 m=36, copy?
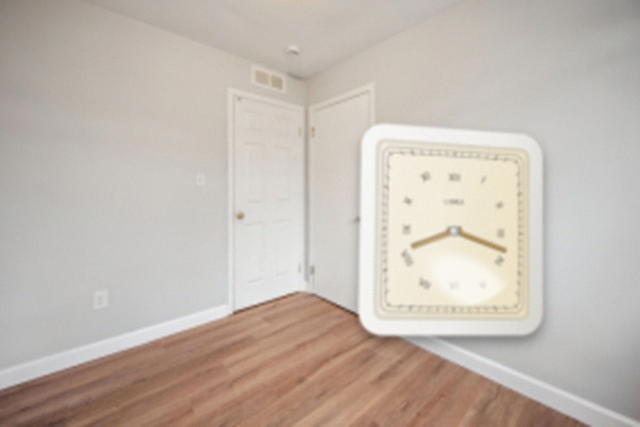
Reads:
h=8 m=18
